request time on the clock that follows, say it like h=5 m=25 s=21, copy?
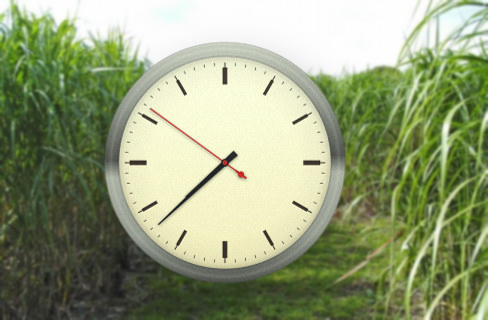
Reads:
h=7 m=37 s=51
